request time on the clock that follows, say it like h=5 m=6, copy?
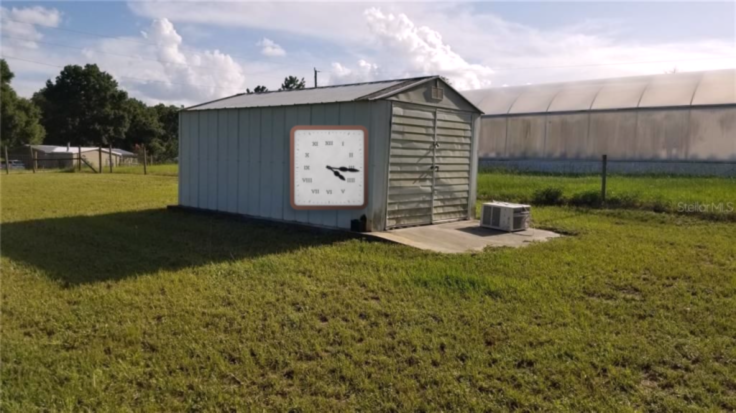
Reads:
h=4 m=16
